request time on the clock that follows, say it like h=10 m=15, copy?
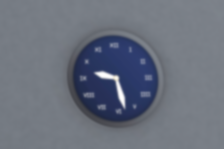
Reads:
h=9 m=28
